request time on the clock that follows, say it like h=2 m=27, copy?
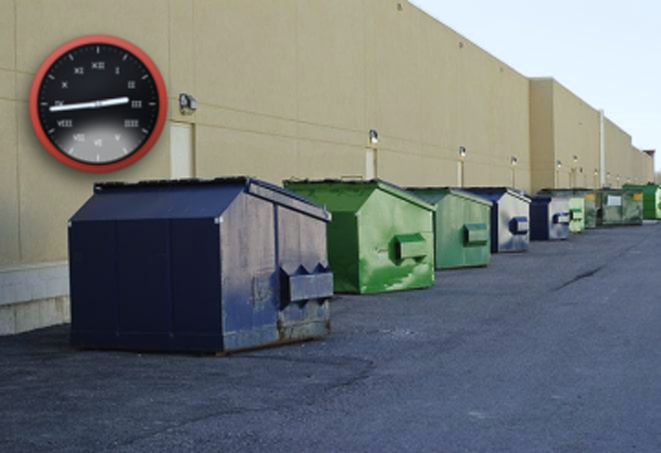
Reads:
h=2 m=44
